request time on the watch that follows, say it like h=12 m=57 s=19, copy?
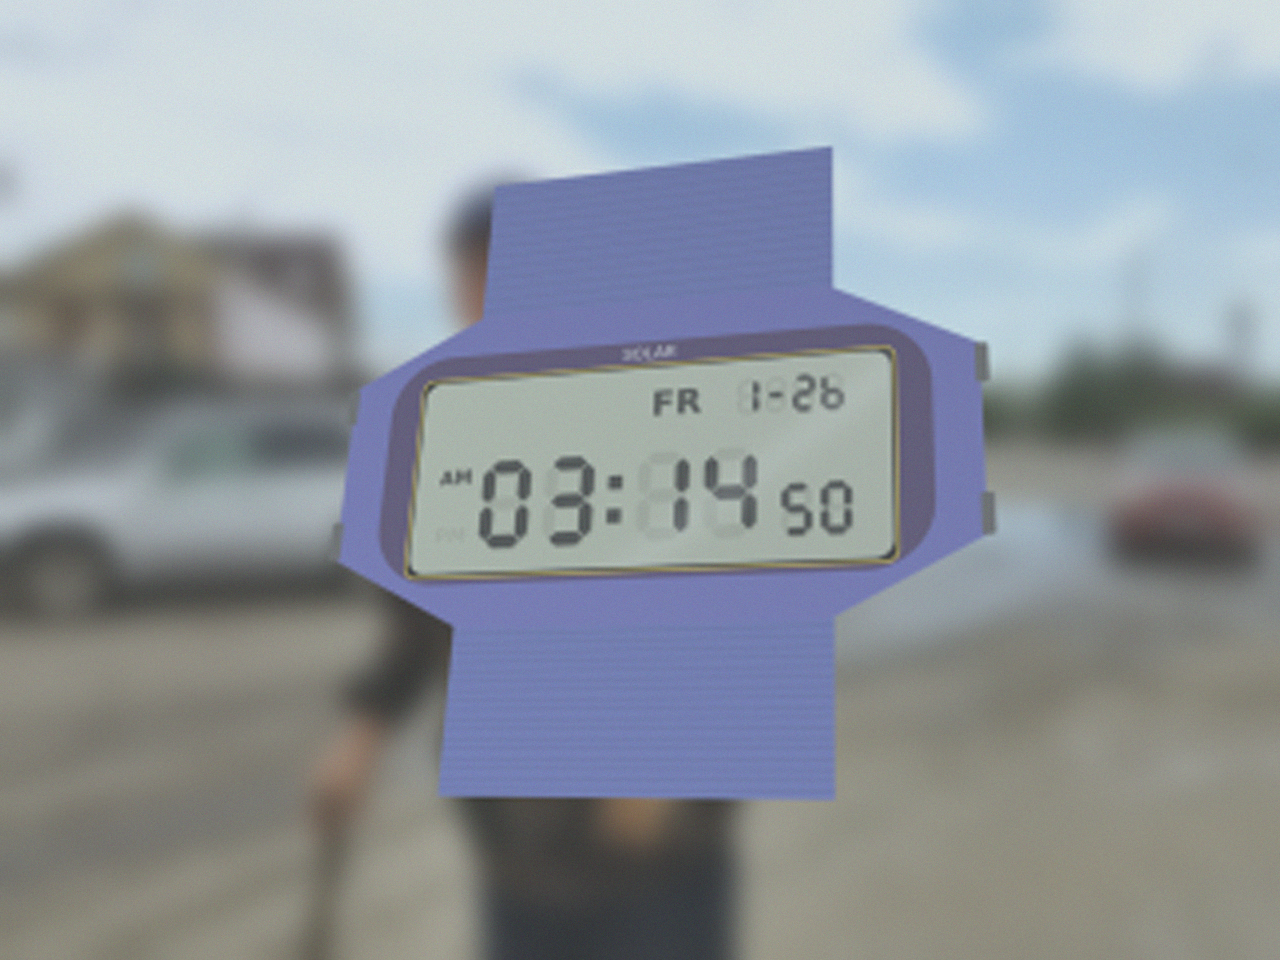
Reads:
h=3 m=14 s=50
